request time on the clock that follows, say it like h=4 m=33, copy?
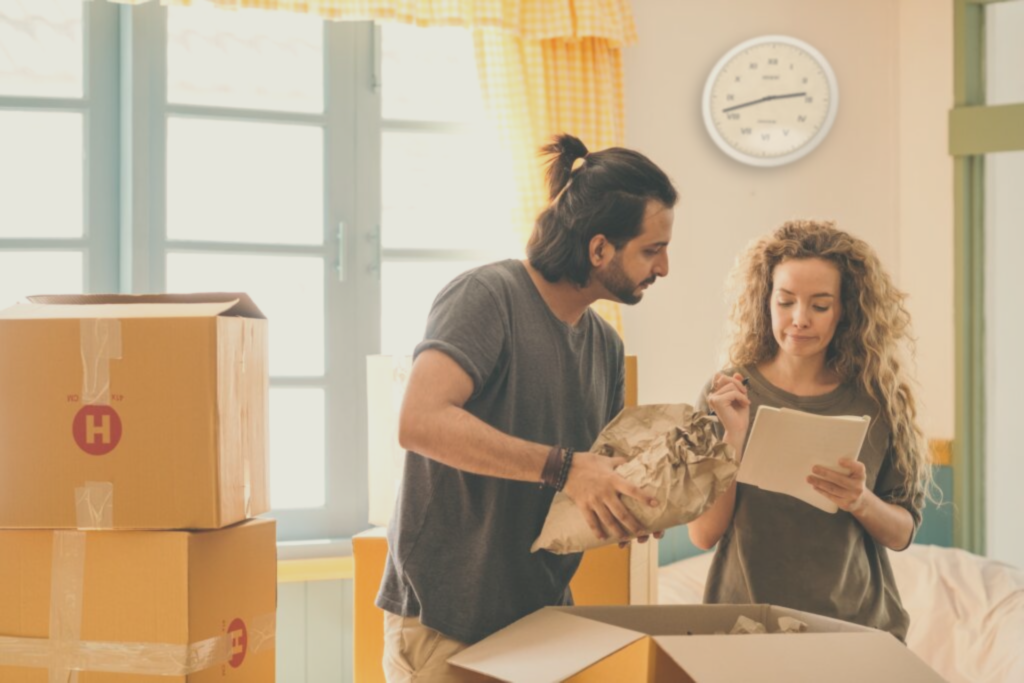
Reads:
h=2 m=42
